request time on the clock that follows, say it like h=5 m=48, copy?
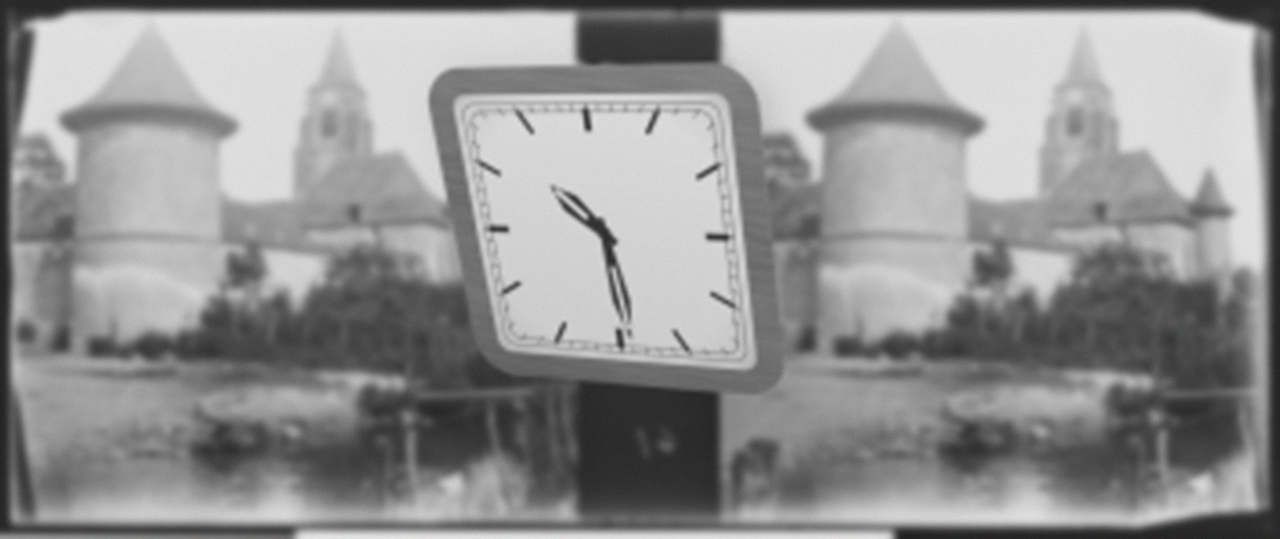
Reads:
h=10 m=29
